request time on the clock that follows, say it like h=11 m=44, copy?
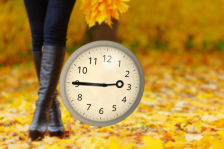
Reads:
h=2 m=45
